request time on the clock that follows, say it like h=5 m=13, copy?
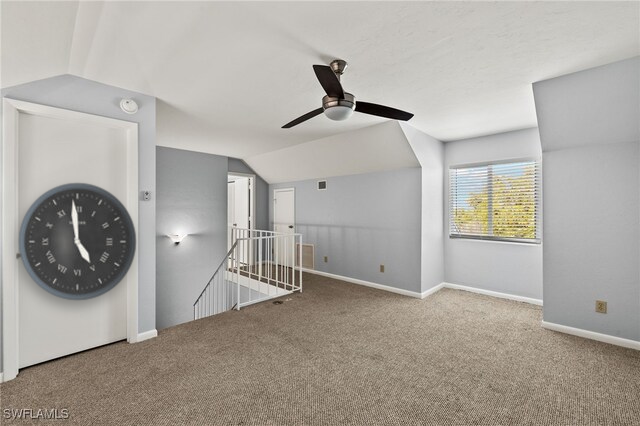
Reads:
h=4 m=59
